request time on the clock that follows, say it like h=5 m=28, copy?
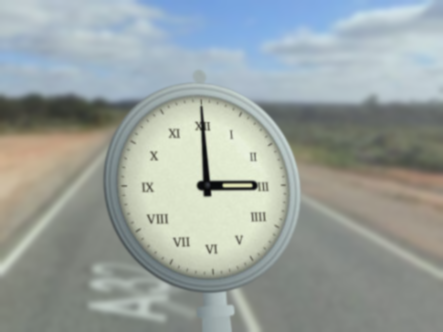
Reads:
h=3 m=0
